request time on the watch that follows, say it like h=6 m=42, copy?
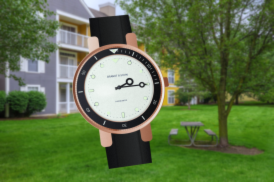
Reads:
h=2 m=15
